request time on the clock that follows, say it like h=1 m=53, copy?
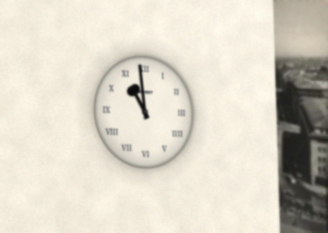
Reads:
h=10 m=59
